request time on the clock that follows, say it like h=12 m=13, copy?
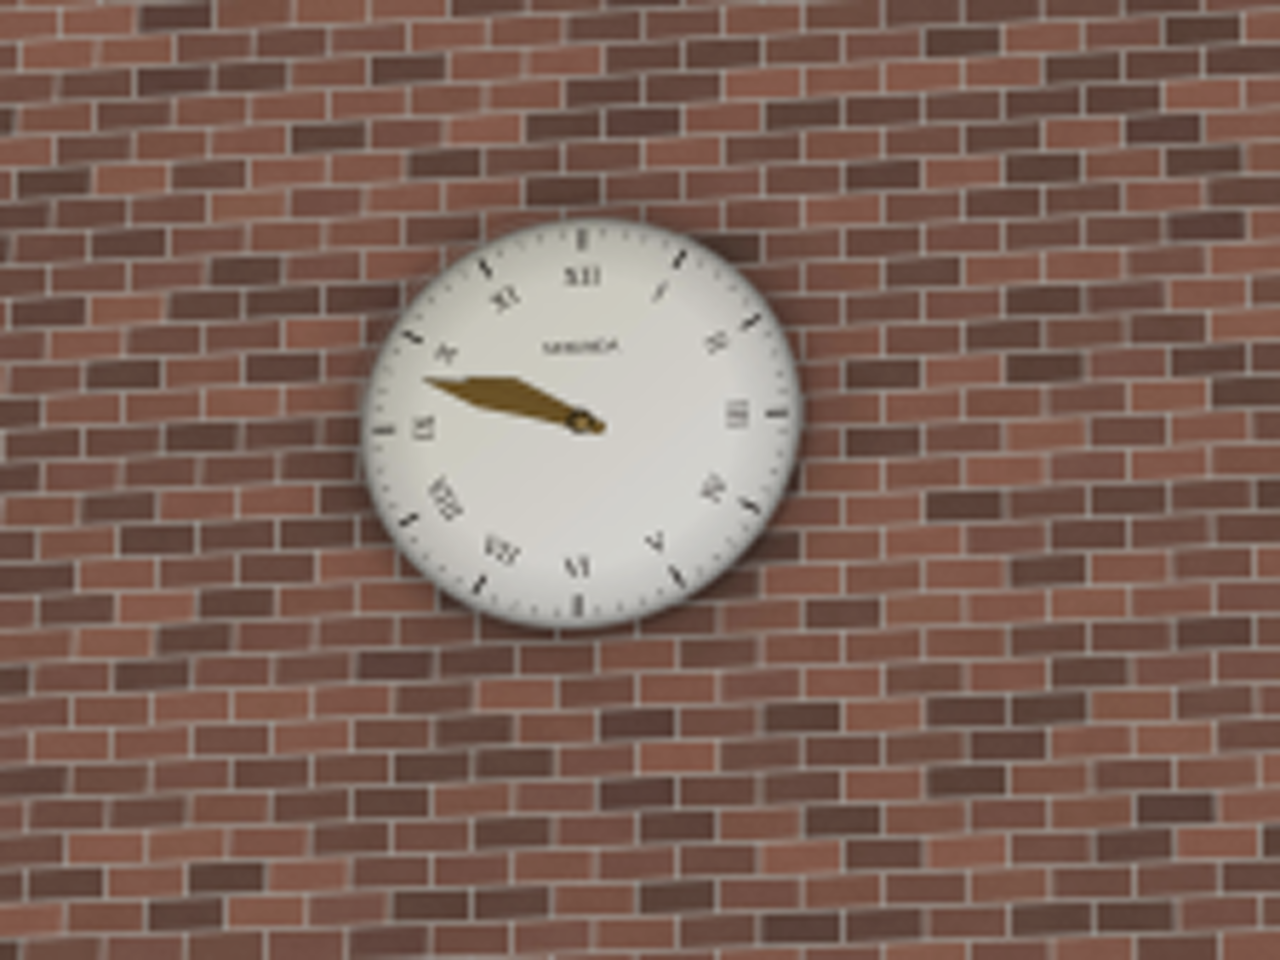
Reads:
h=9 m=48
